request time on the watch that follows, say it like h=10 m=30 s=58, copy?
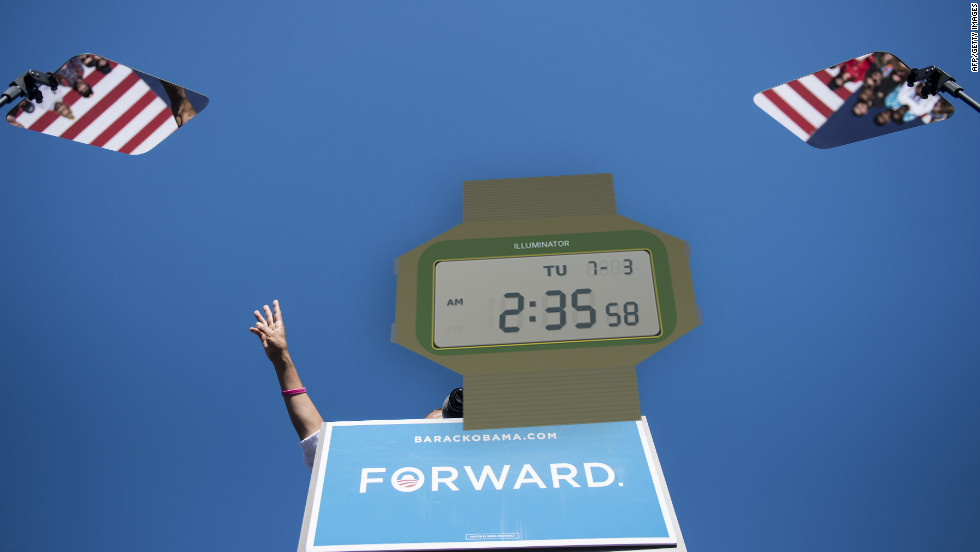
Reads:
h=2 m=35 s=58
